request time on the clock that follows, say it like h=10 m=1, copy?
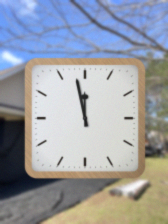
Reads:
h=11 m=58
